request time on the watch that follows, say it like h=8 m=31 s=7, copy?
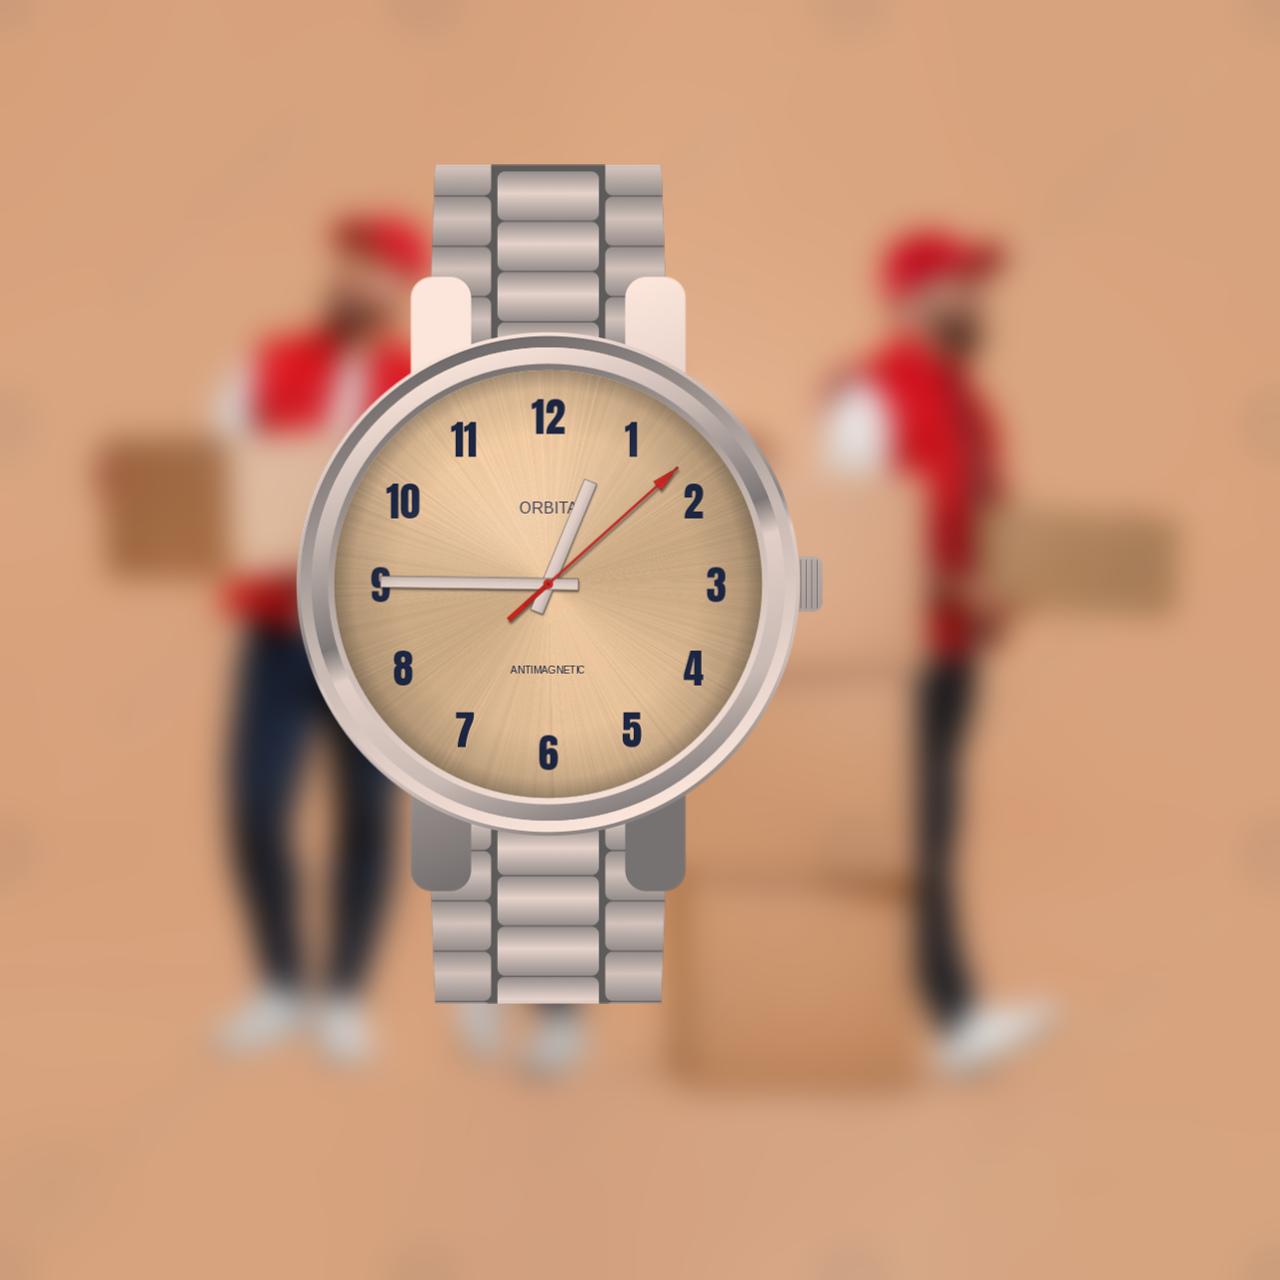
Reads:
h=12 m=45 s=8
